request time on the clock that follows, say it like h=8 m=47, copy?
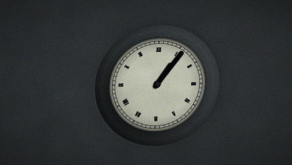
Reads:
h=1 m=6
